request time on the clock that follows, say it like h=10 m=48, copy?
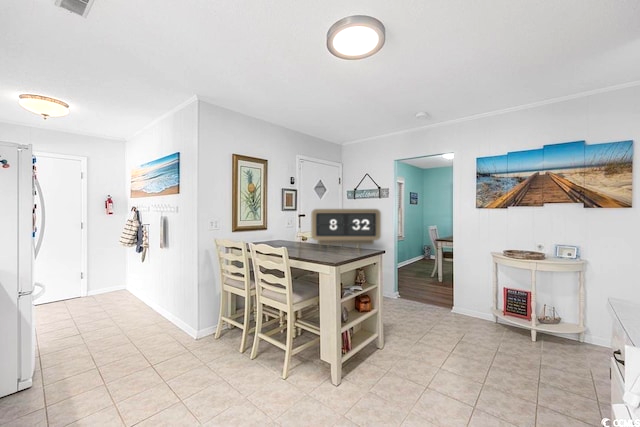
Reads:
h=8 m=32
